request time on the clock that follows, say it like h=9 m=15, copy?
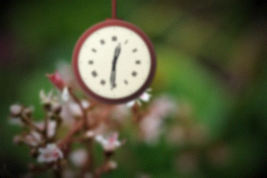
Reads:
h=12 m=31
